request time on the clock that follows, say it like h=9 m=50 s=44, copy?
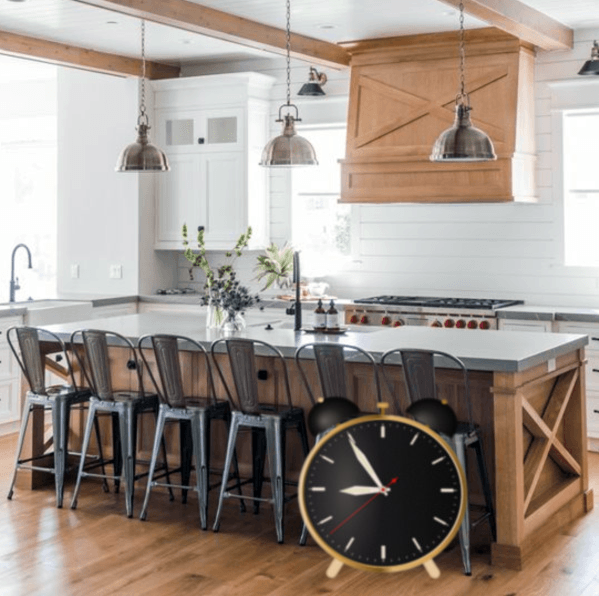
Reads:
h=8 m=54 s=38
